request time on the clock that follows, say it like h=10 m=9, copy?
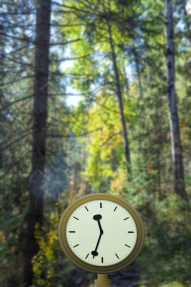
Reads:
h=11 m=33
